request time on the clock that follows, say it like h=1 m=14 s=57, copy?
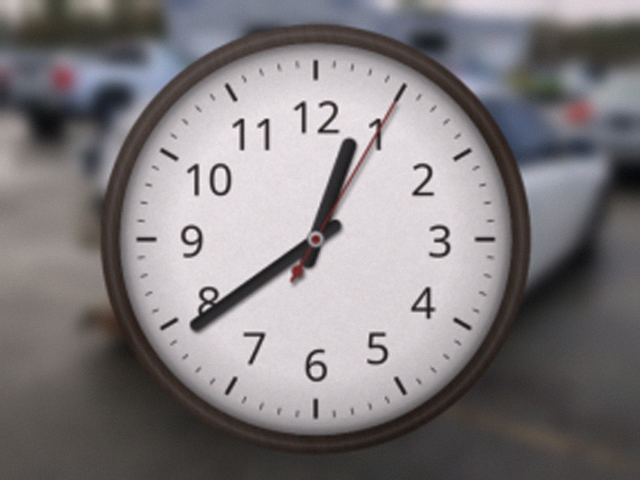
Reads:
h=12 m=39 s=5
